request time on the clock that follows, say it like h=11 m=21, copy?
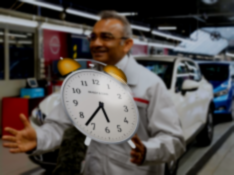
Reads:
h=5 m=37
